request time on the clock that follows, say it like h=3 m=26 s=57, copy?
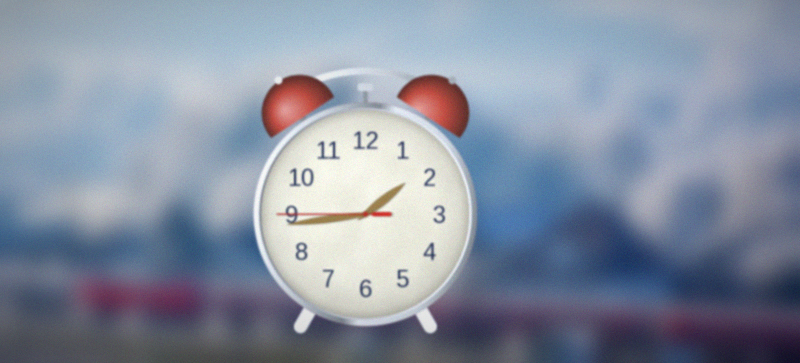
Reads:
h=1 m=43 s=45
